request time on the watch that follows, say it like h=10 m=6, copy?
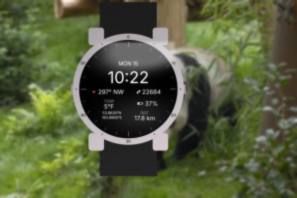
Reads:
h=10 m=22
